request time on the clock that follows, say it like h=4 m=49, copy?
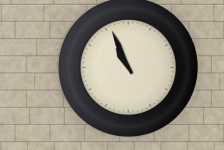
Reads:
h=10 m=56
